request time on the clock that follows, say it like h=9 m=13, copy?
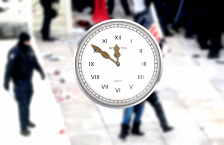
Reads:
h=11 m=51
